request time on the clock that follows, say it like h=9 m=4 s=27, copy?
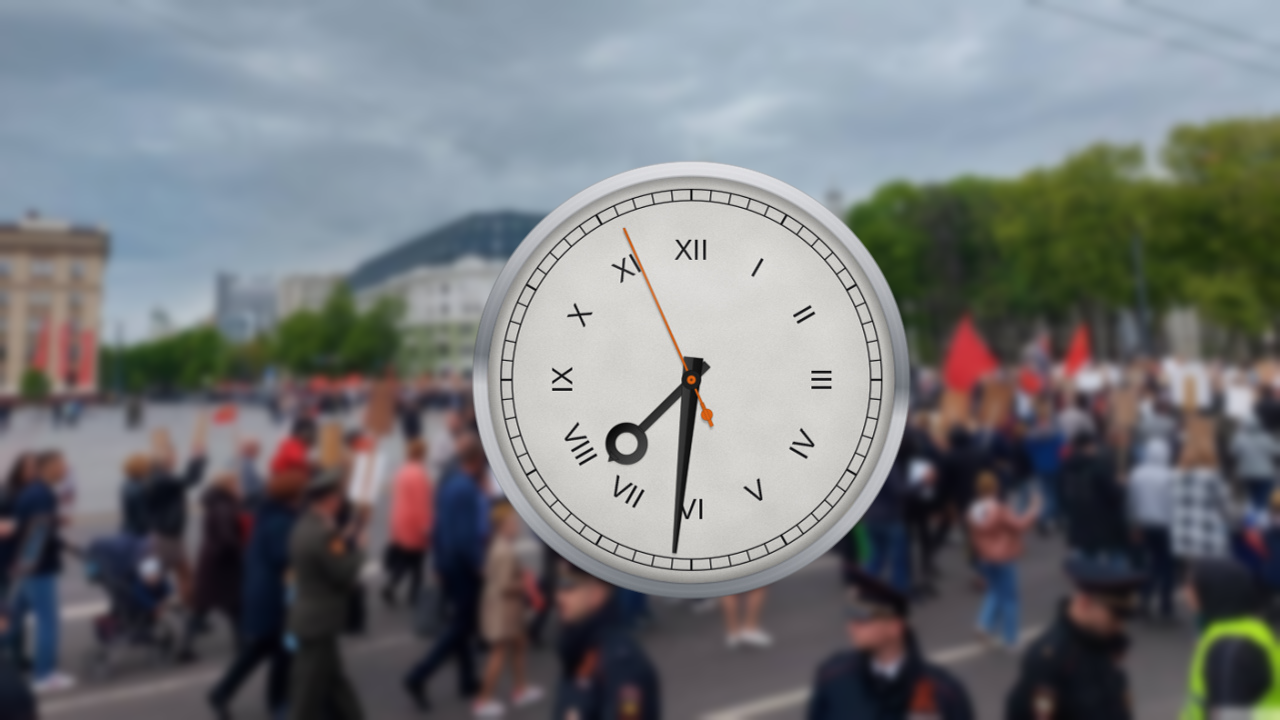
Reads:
h=7 m=30 s=56
